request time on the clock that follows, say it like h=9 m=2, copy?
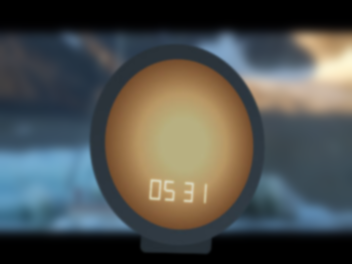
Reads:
h=5 m=31
